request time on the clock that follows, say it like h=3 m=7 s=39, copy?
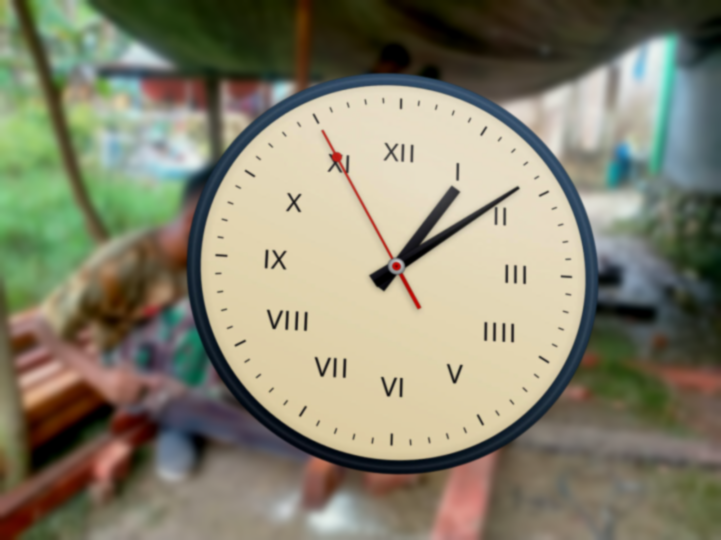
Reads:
h=1 m=8 s=55
